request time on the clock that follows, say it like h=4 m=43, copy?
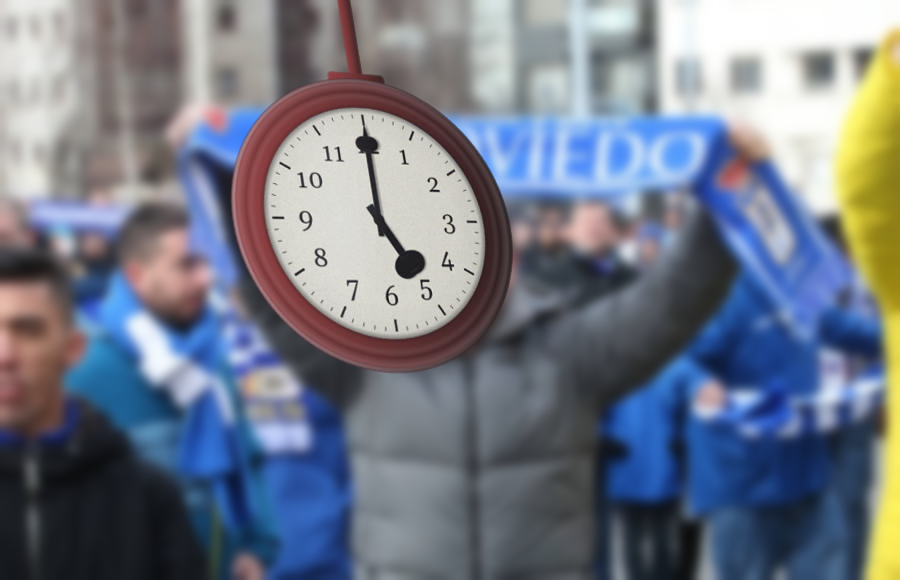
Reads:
h=5 m=0
